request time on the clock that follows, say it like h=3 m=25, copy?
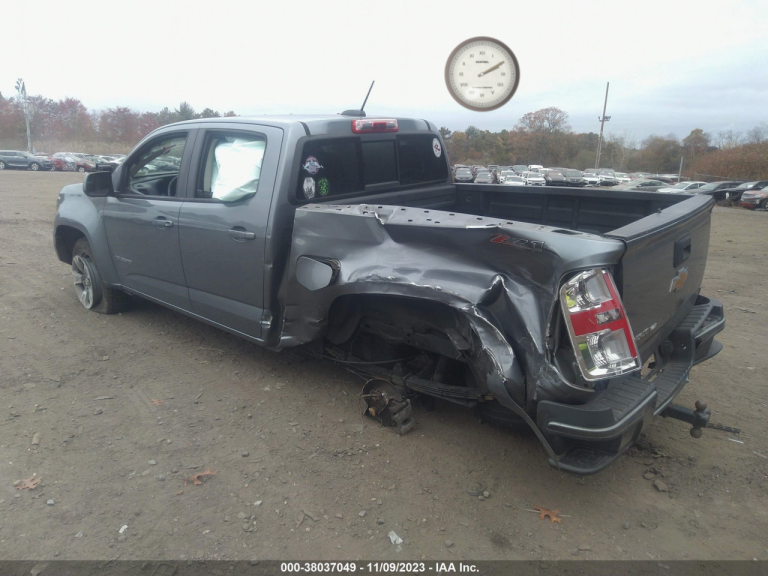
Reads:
h=2 m=10
